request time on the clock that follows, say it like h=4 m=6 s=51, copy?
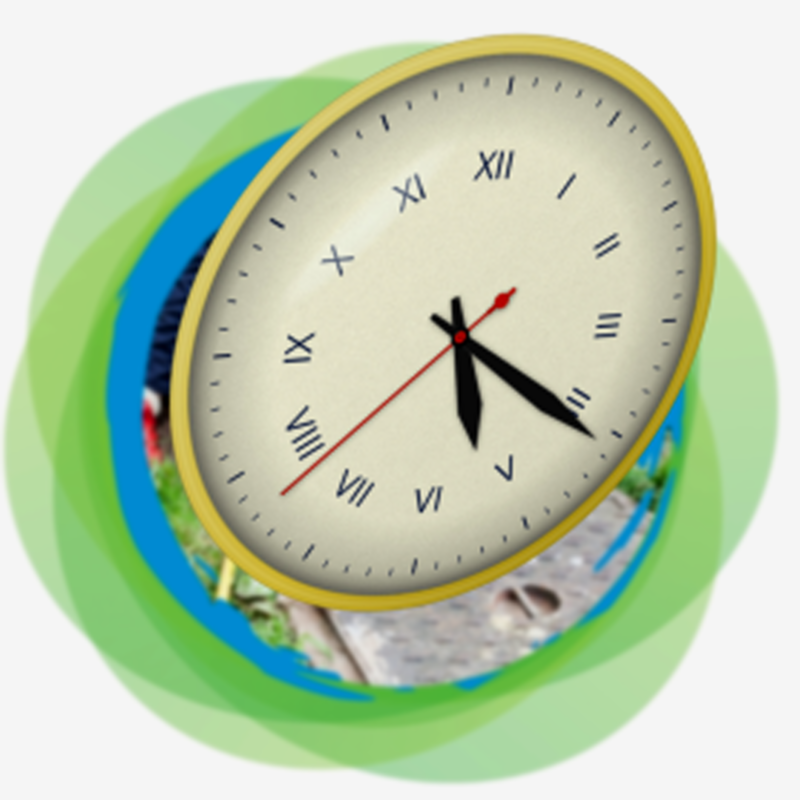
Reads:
h=5 m=20 s=38
